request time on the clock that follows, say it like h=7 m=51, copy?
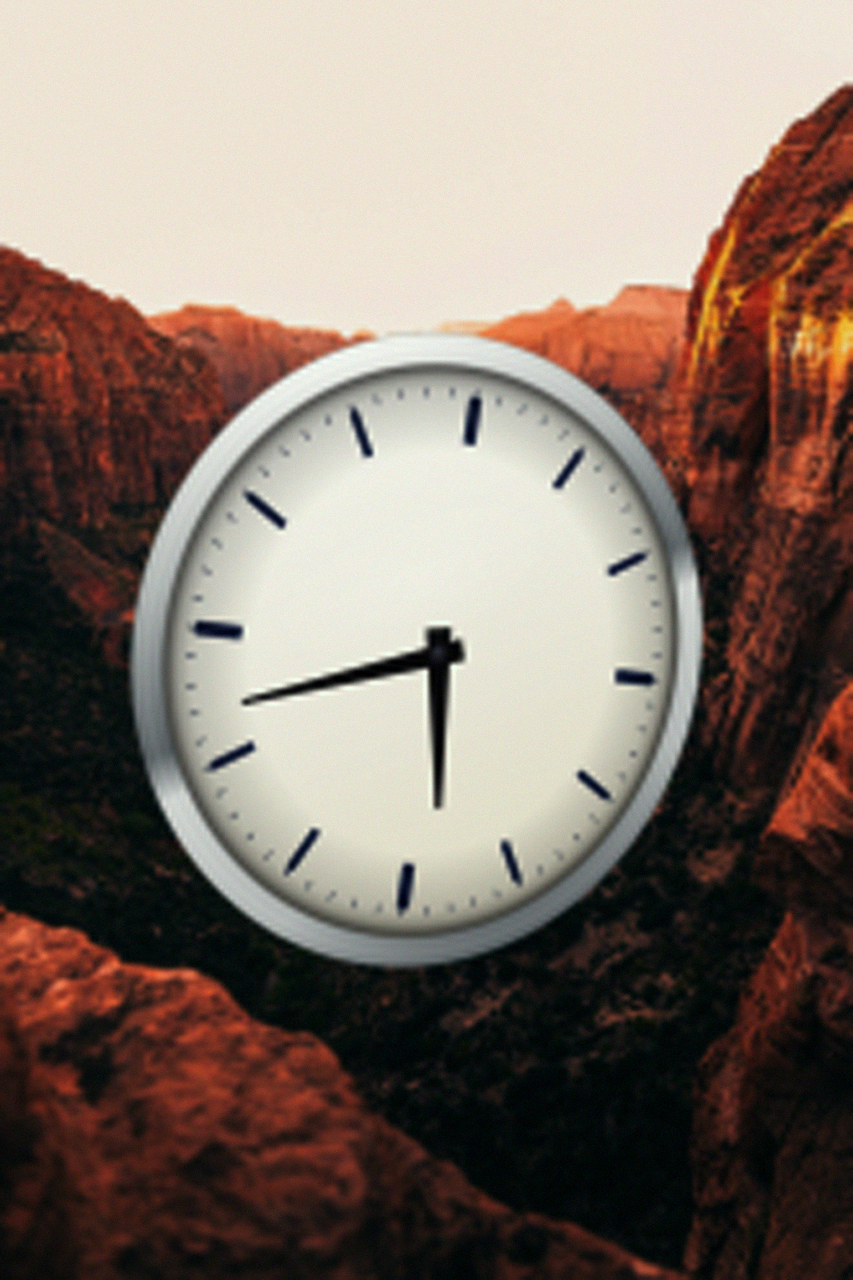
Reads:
h=5 m=42
